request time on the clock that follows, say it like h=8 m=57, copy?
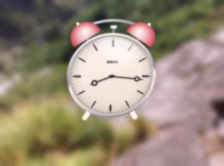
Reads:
h=8 m=16
